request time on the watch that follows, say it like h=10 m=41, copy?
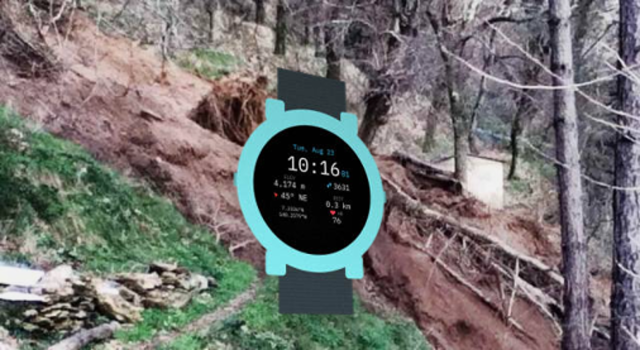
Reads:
h=10 m=16
